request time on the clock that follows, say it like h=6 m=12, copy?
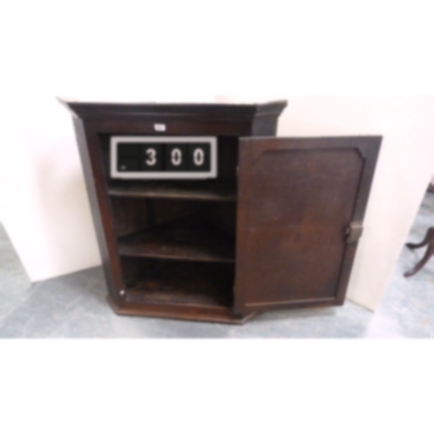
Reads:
h=3 m=0
